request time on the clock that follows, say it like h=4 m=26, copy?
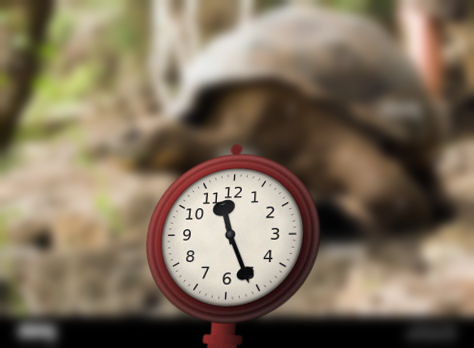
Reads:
h=11 m=26
